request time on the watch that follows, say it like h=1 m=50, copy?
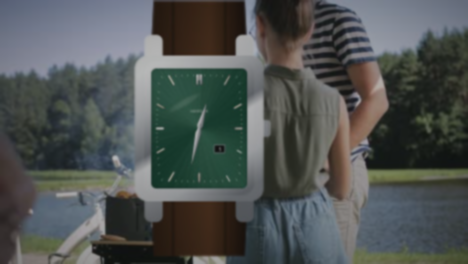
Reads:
h=12 m=32
